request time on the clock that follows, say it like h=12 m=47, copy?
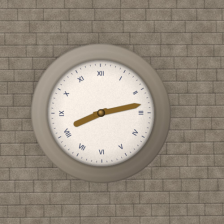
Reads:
h=8 m=13
